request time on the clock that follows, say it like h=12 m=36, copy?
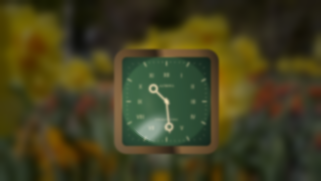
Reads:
h=10 m=29
